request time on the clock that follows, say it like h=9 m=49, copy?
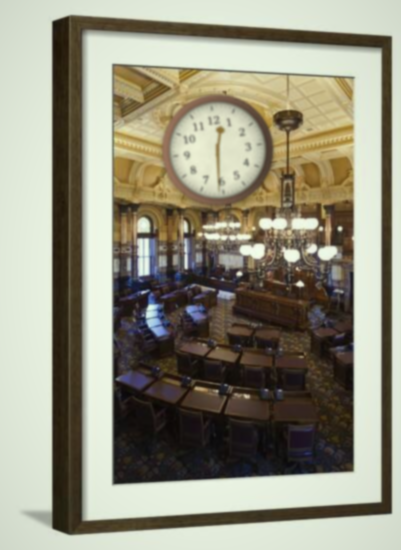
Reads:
h=12 m=31
